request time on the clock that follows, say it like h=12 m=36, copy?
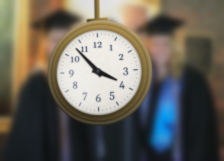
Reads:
h=3 m=53
